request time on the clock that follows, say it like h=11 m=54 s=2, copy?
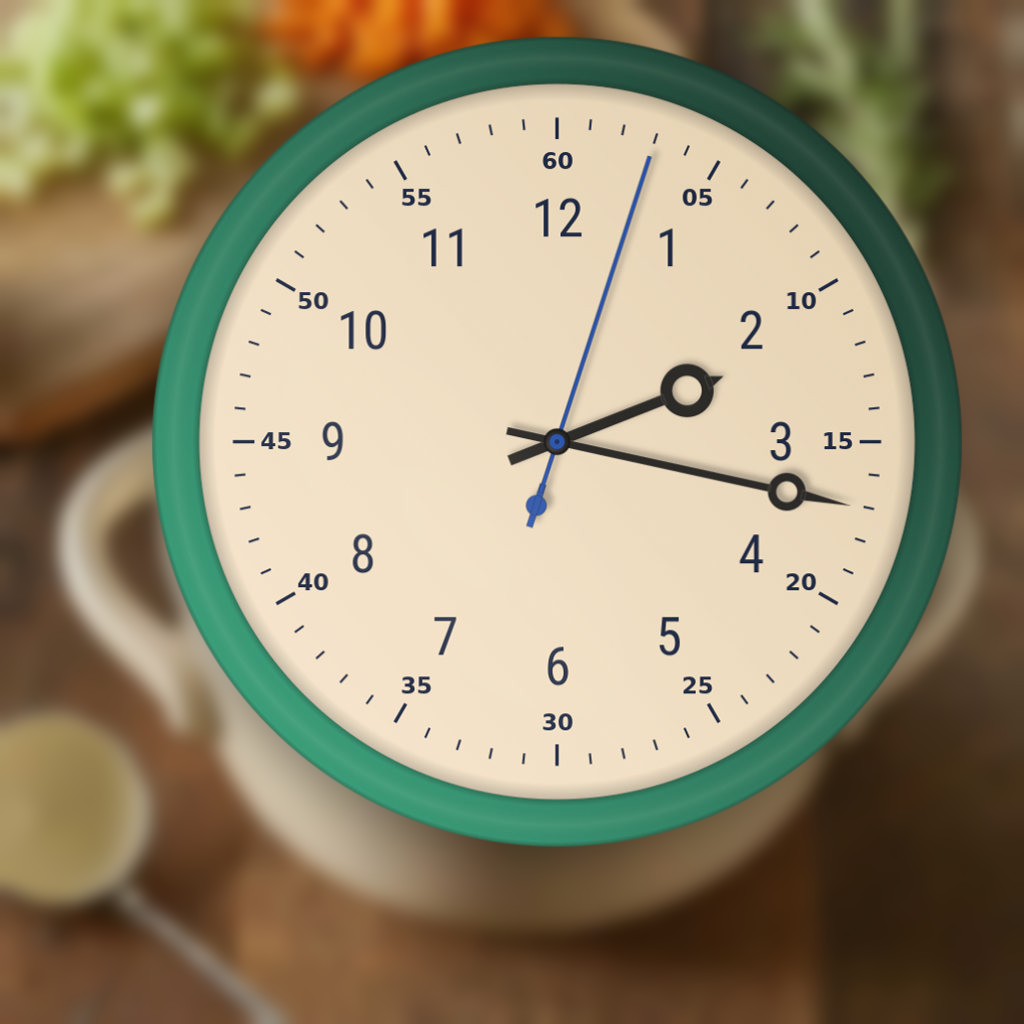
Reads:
h=2 m=17 s=3
